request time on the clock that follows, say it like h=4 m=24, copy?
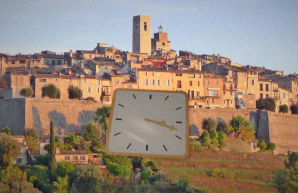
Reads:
h=3 m=18
